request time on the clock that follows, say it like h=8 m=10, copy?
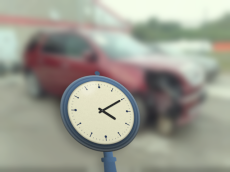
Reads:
h=4 m=10
